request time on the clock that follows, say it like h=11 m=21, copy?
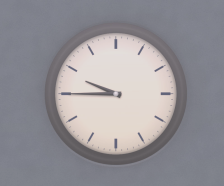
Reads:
h=9 m=45
